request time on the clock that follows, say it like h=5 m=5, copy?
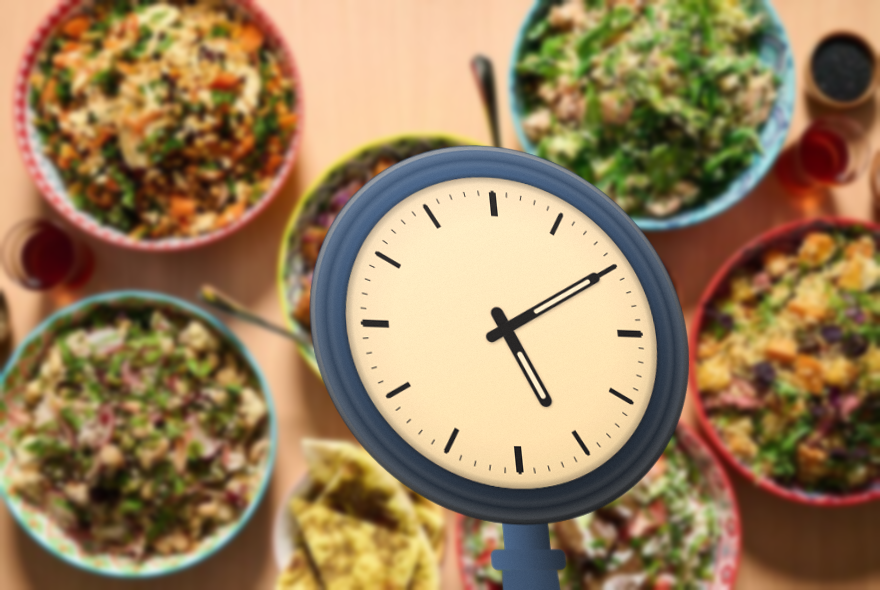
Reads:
h=5 m=10
